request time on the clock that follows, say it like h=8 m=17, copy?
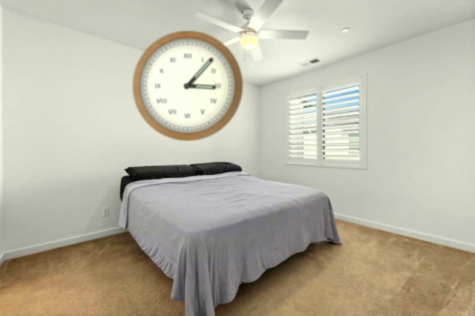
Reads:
h=3 m=7
